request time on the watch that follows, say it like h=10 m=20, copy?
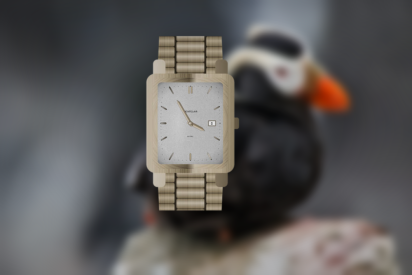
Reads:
h=3 m=55
